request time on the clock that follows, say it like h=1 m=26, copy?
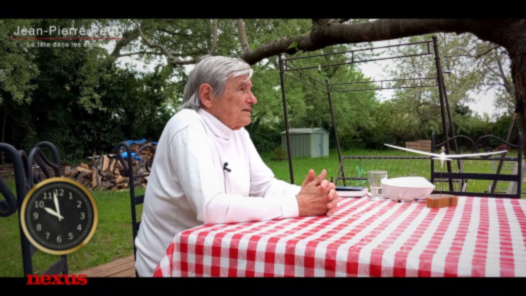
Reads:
h=9 m=58
